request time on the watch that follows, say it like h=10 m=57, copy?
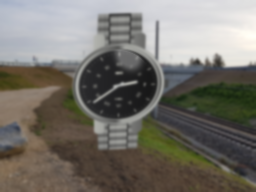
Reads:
h=2 m=39
